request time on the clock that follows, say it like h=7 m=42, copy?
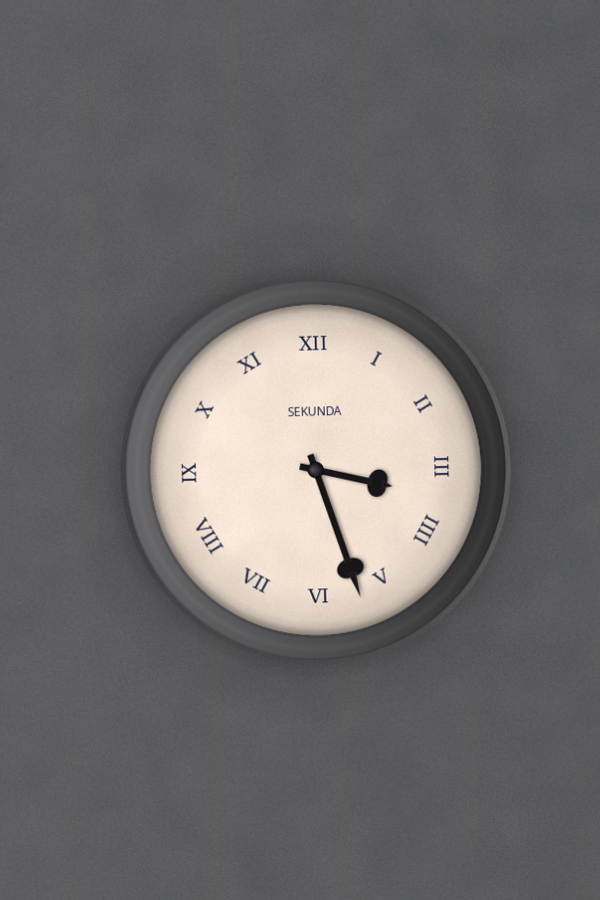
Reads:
h=3 m=27
